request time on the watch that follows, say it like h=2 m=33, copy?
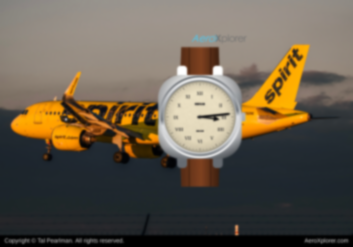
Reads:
h=3 m=14
